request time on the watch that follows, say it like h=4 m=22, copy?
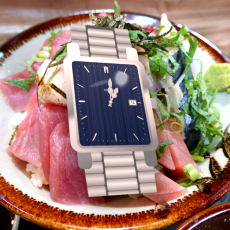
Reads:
h=1 m=1
